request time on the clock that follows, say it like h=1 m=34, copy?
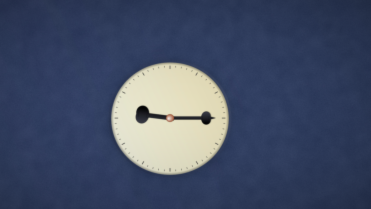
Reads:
h=9 m=15
